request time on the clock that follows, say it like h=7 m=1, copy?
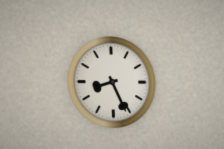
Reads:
h=8 m=26
